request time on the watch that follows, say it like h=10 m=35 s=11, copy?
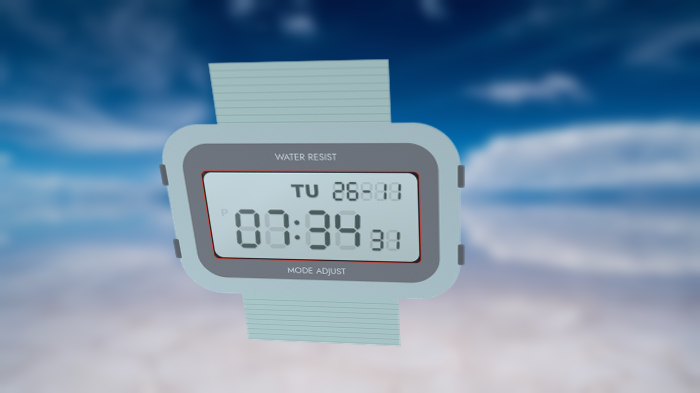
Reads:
h=7 m=34 s=31
